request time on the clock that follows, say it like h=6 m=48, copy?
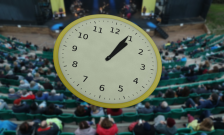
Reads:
h=1 m=4
